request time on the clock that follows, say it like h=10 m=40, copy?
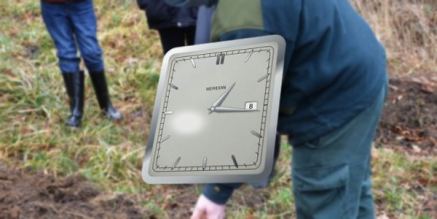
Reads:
h=1 m=16
